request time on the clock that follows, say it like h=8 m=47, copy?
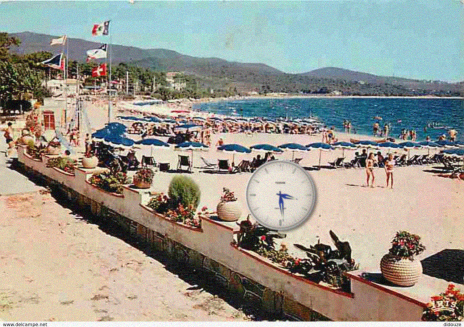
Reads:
h=3 m=29
